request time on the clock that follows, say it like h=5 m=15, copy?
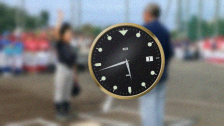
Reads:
h=5 m=43
